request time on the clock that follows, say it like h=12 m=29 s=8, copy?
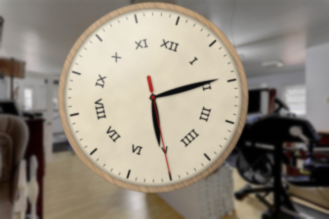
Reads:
h=5 m=9 s=25
